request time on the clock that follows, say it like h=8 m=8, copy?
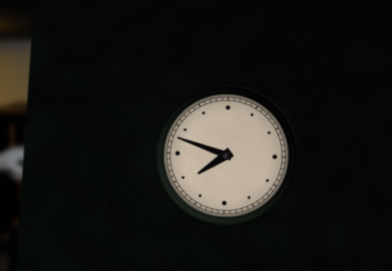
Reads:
h=7 m=48
